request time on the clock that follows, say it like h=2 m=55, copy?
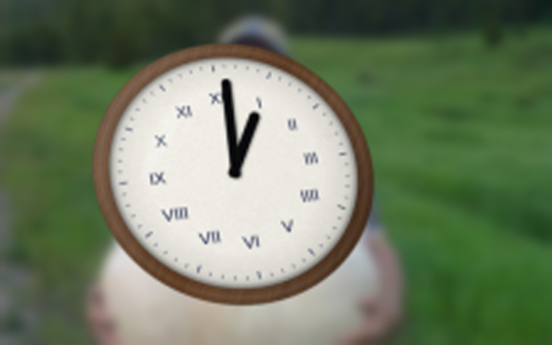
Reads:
h=1 m=1
